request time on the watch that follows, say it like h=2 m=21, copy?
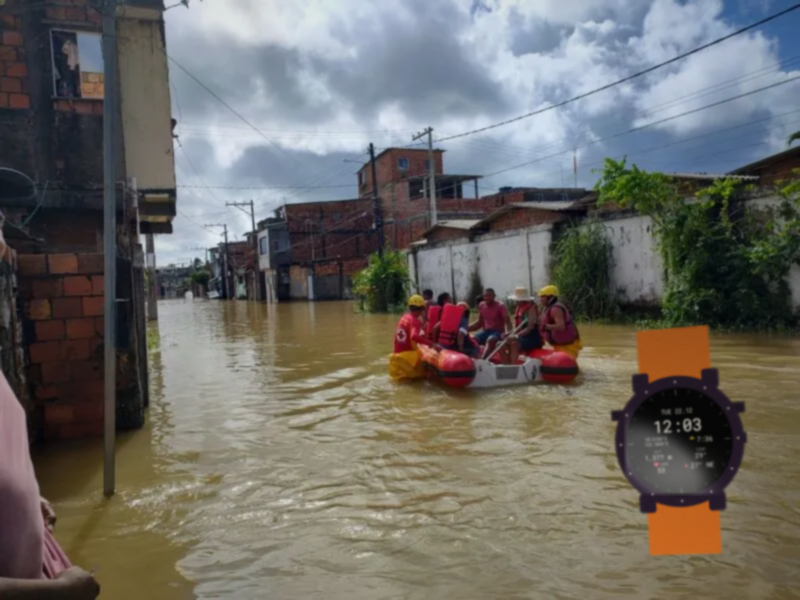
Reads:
h=12 m=3
